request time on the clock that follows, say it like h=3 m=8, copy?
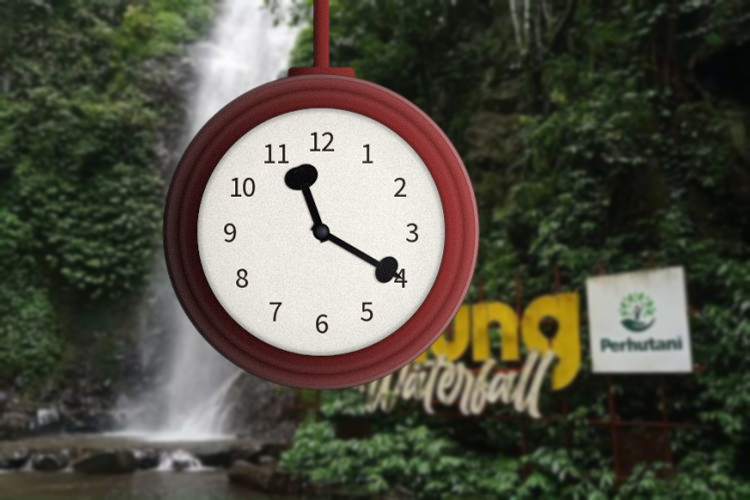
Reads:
h=11 m=20
